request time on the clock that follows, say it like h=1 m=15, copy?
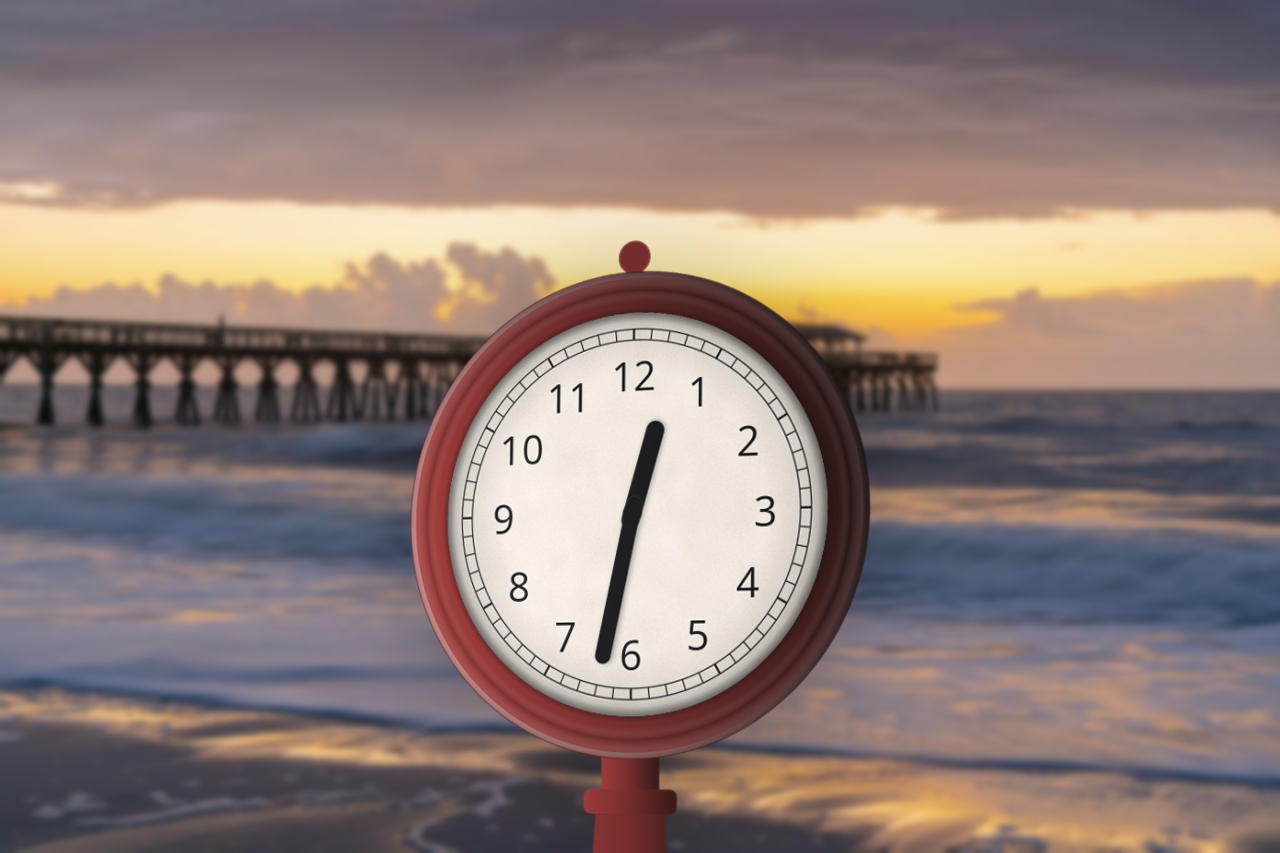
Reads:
h=12 m=32
